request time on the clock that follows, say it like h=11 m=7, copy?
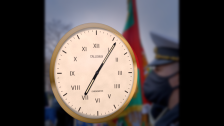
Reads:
h=7 m=6
